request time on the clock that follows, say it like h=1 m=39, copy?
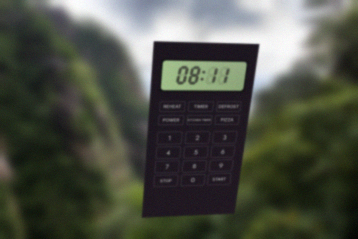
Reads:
h=8 m=11
